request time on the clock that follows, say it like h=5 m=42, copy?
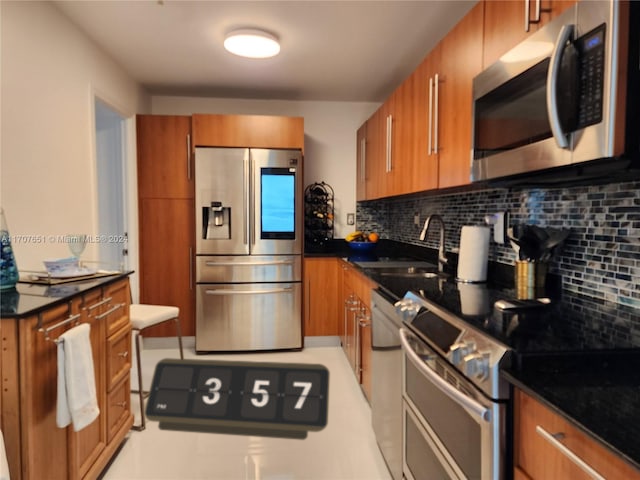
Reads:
h=3 m=57
